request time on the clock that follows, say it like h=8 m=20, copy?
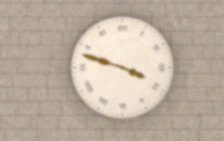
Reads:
h=3 m=48
